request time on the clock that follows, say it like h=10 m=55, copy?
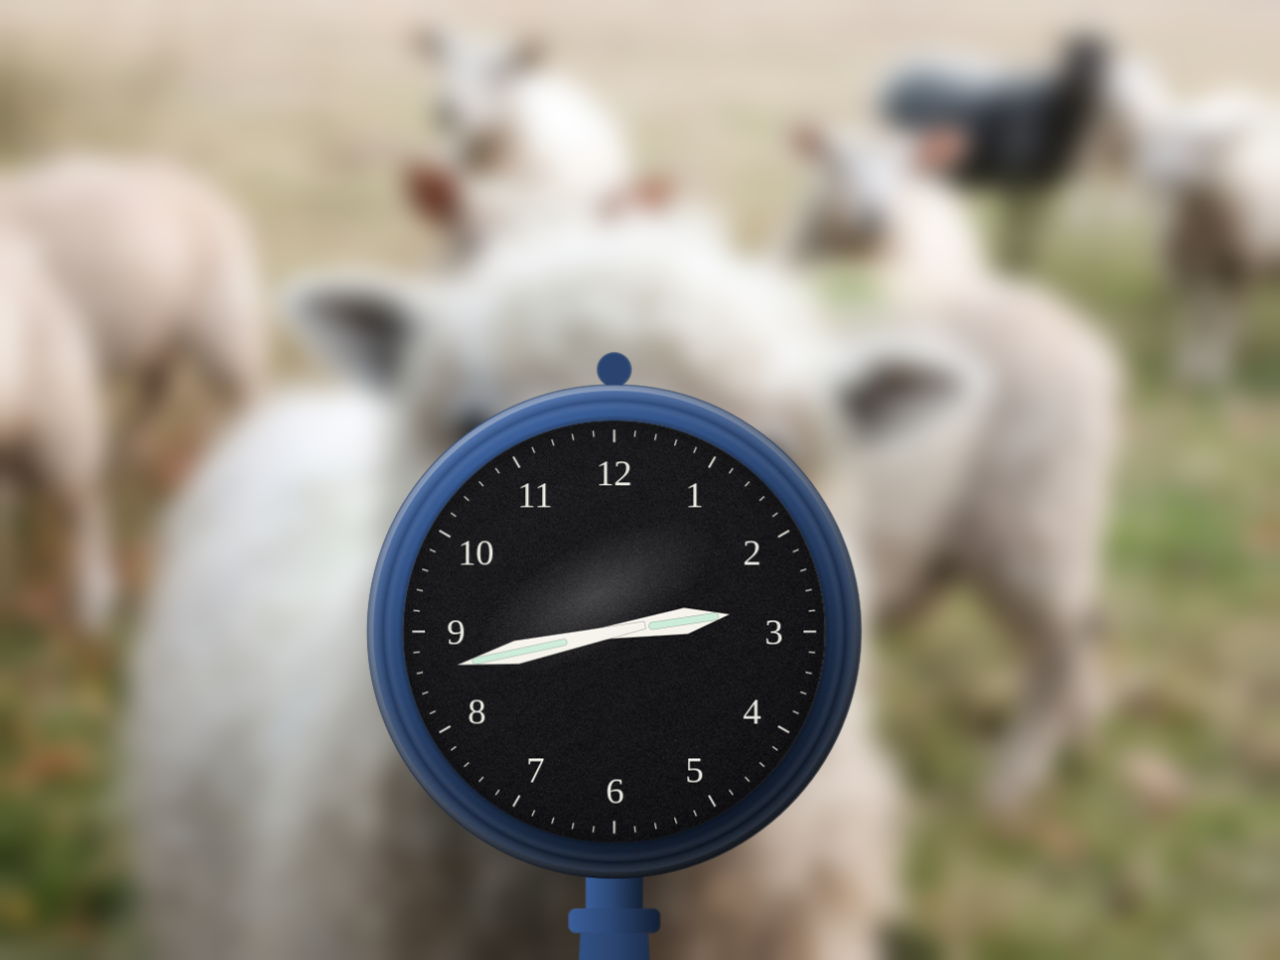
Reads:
h=2 m=43
